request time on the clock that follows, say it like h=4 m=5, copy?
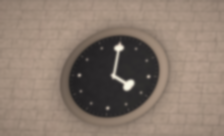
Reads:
h=4 m=0
